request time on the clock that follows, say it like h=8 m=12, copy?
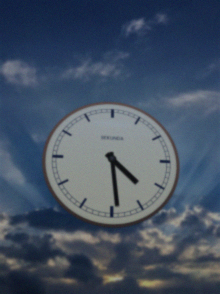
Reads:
h=4 m=29
